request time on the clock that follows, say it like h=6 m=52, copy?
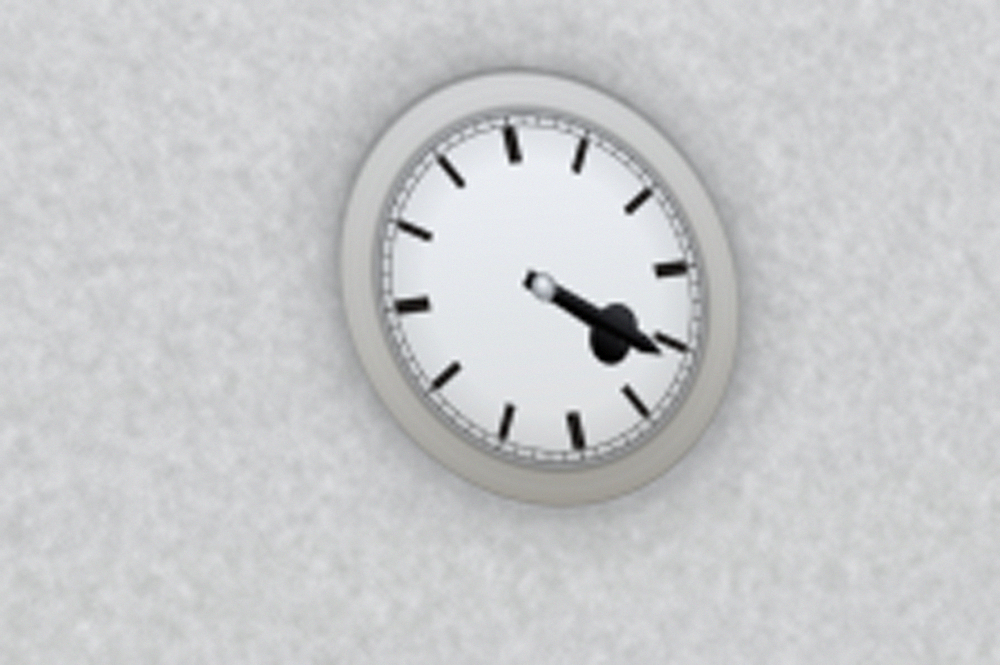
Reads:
h=4 m=21
